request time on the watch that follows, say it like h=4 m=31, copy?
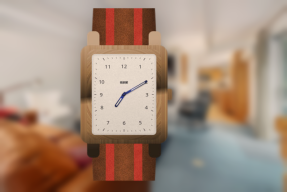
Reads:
h=7 m=10
